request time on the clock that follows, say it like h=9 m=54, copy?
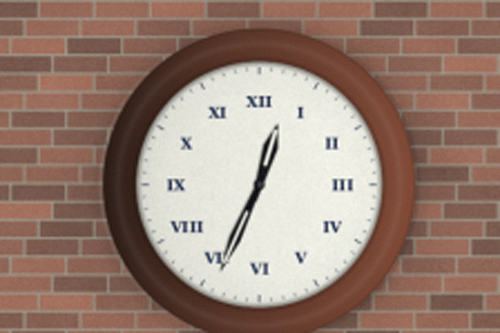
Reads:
h=12 m=34
